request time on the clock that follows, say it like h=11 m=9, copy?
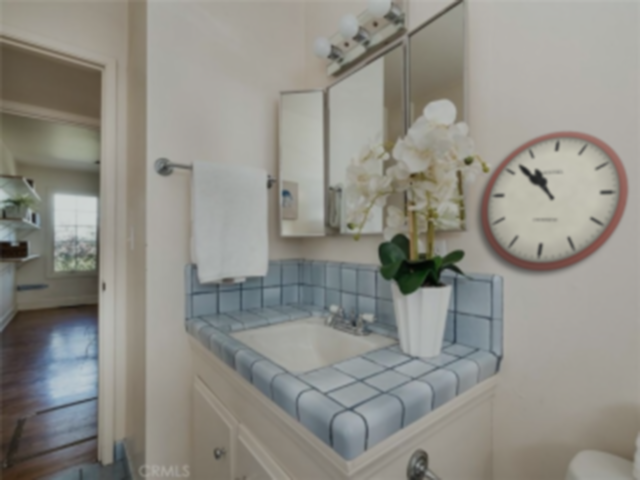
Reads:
h=10 m=52
